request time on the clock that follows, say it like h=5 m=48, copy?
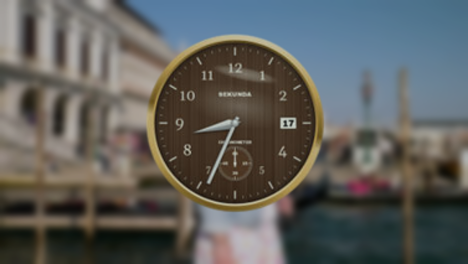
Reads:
h=8 m=34
